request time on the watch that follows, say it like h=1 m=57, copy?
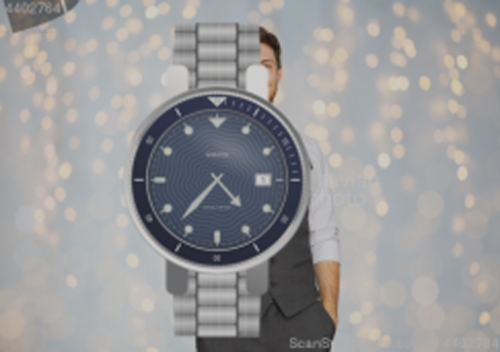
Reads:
h=4 m=37
